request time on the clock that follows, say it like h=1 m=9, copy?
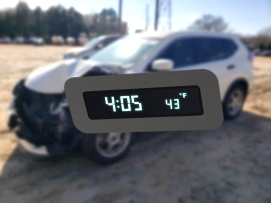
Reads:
h=4 m=5
